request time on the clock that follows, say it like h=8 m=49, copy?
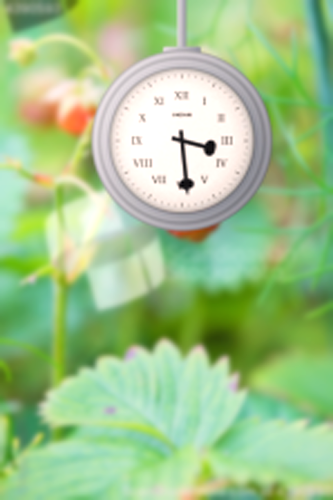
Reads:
h=3 m=29
